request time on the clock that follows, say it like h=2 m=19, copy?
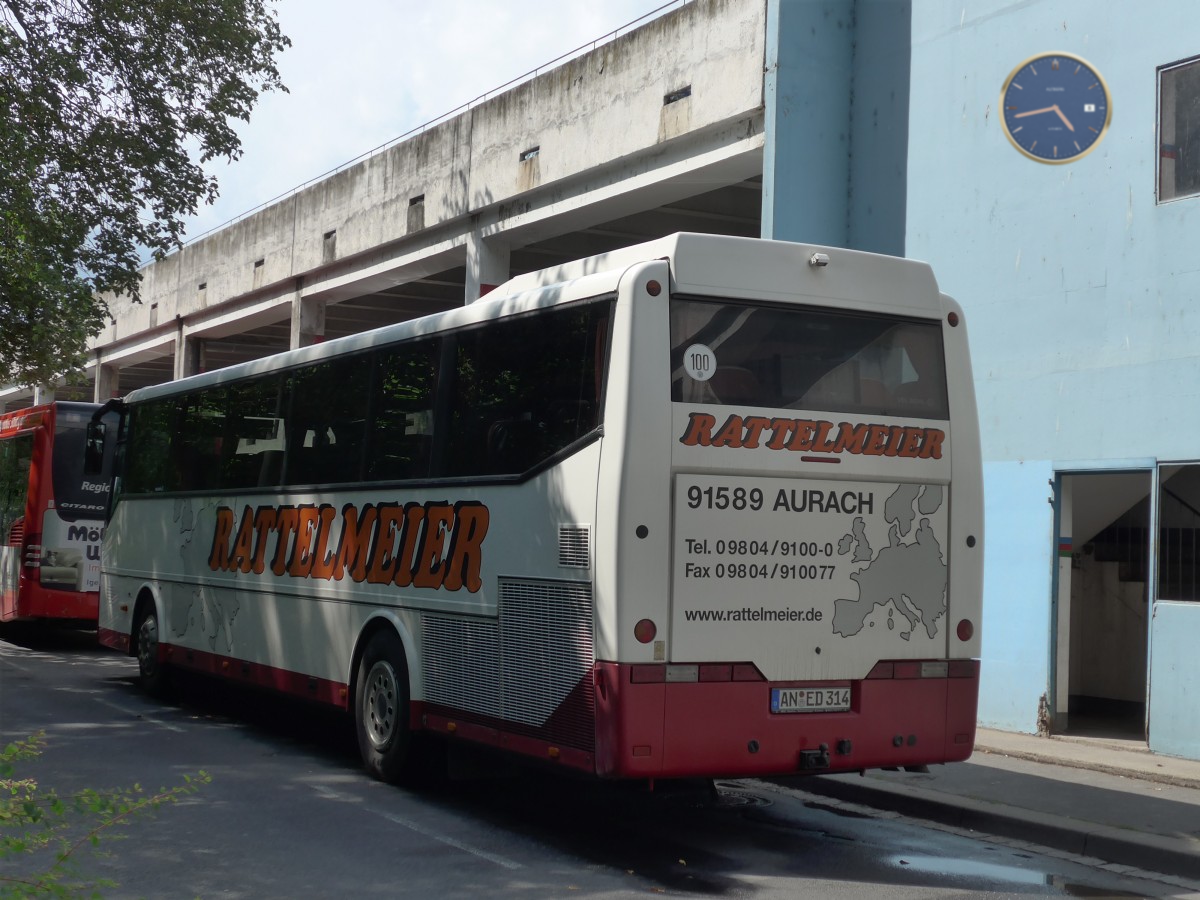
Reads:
h=4 m=43
